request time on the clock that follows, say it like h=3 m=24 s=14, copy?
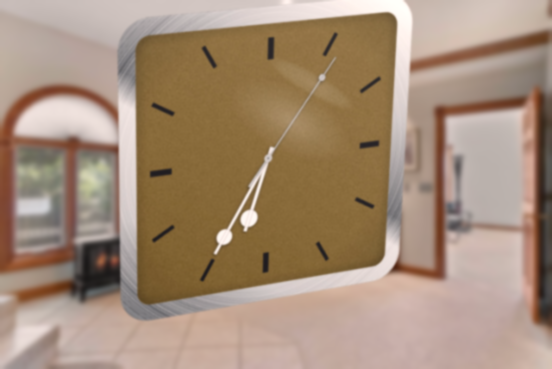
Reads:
h=6 m=35 s=6
